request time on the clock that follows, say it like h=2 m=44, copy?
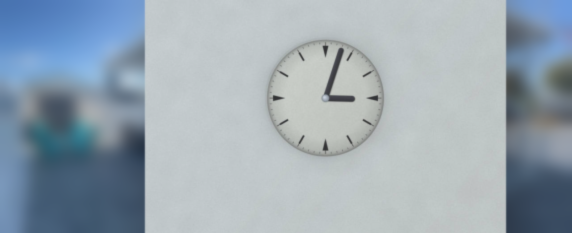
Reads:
h=3 m=3
